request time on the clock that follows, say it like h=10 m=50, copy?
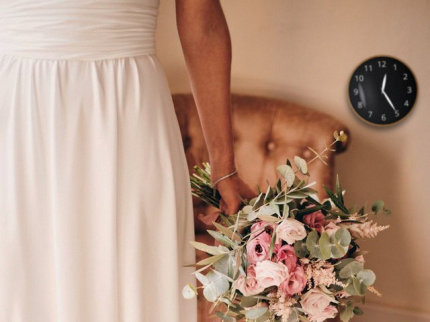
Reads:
h=12 m=25
